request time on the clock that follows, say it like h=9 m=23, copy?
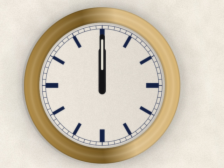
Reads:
h=12 m=0
